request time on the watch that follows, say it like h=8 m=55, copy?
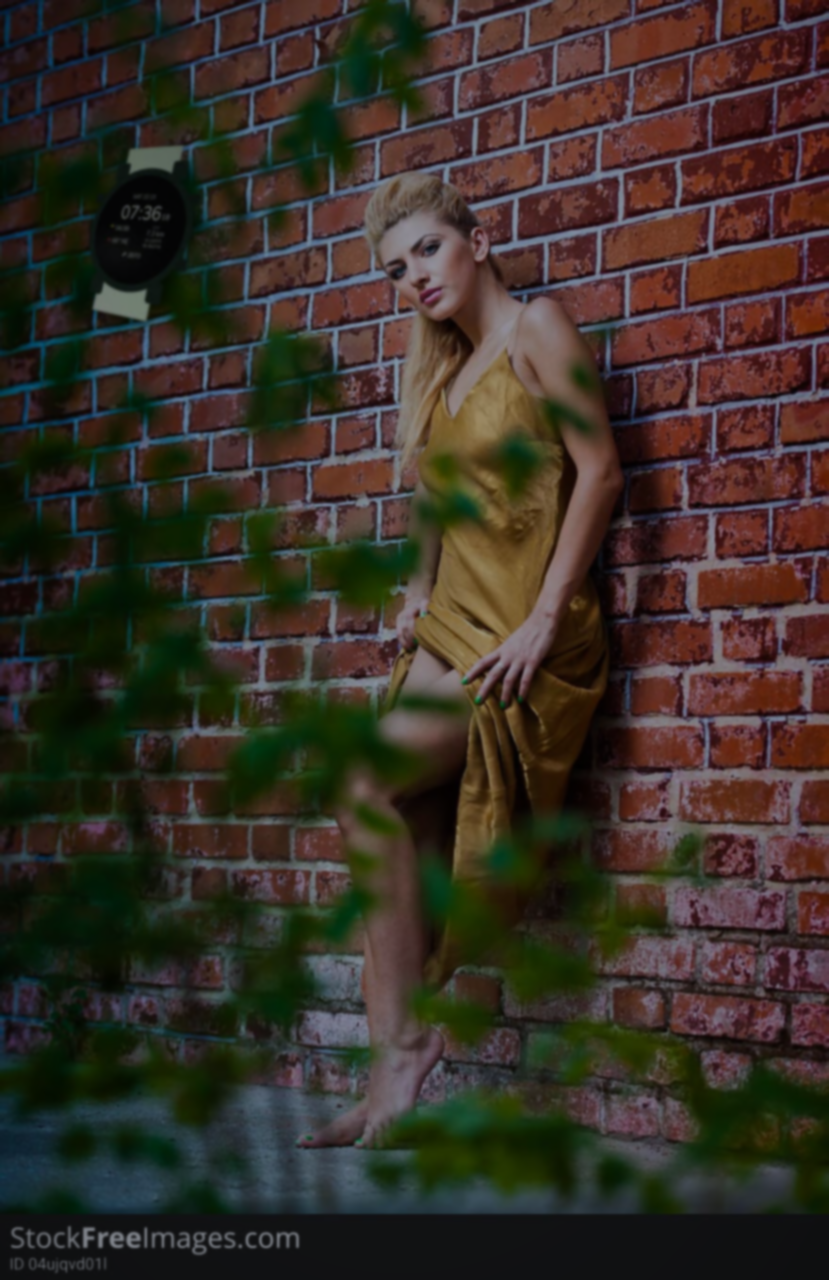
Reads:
h=7 m=36
